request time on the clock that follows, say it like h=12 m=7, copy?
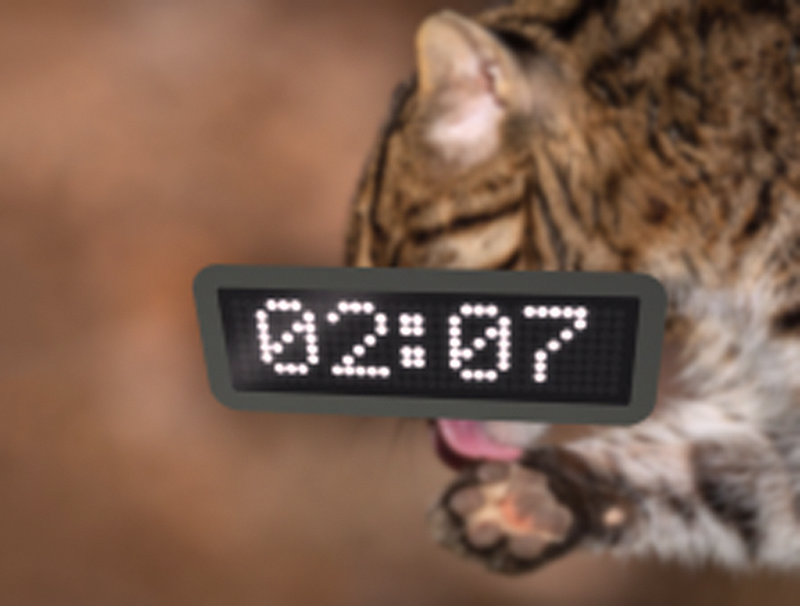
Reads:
h=2 m=7
